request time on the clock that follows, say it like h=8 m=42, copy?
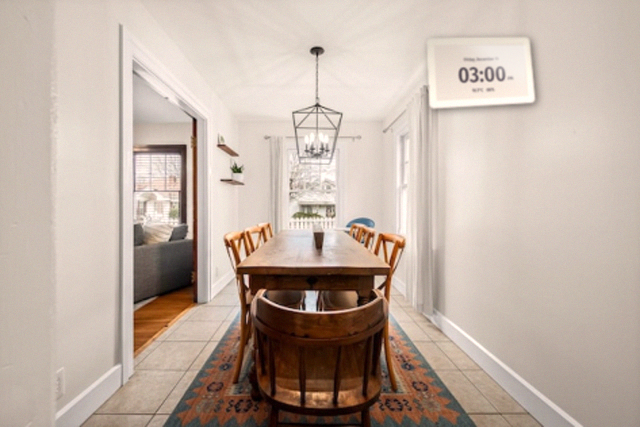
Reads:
h=3 m=0
